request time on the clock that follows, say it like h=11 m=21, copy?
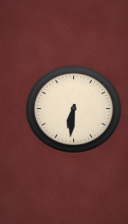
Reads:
h=6 m=31
